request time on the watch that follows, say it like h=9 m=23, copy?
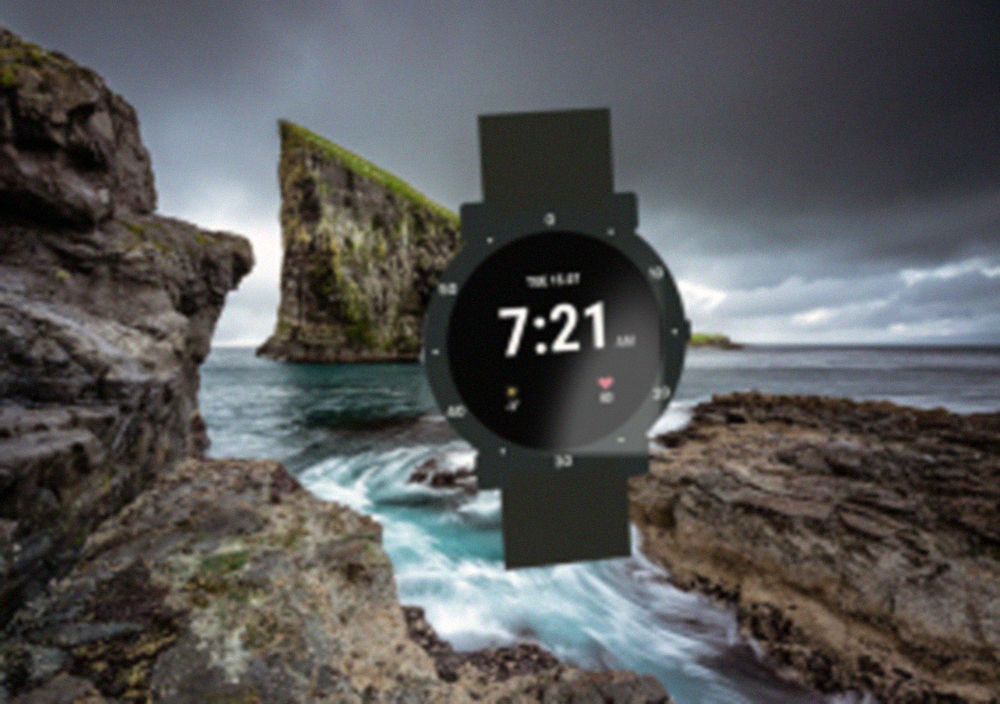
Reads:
h=7 m=21
